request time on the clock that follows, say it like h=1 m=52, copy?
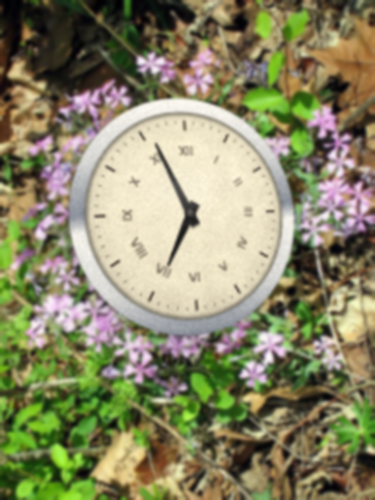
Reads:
h=6 m=56
